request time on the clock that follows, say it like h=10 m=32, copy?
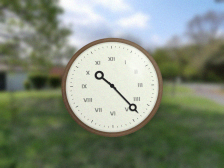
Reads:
h=10 m=23
